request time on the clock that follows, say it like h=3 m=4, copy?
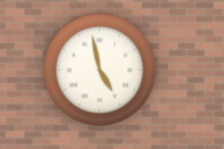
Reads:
h=4 m=58
